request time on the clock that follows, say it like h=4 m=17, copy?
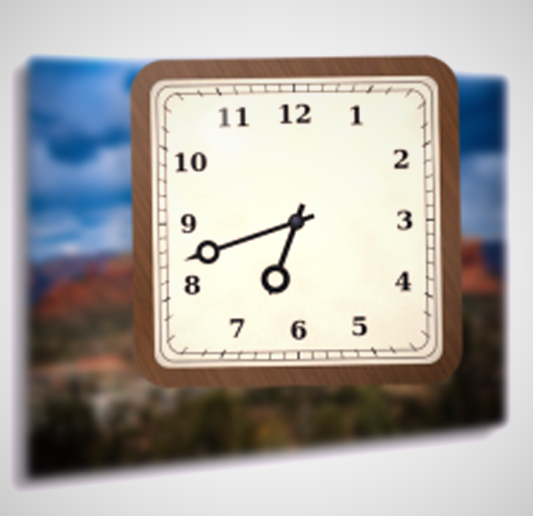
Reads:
h=6 m=42
